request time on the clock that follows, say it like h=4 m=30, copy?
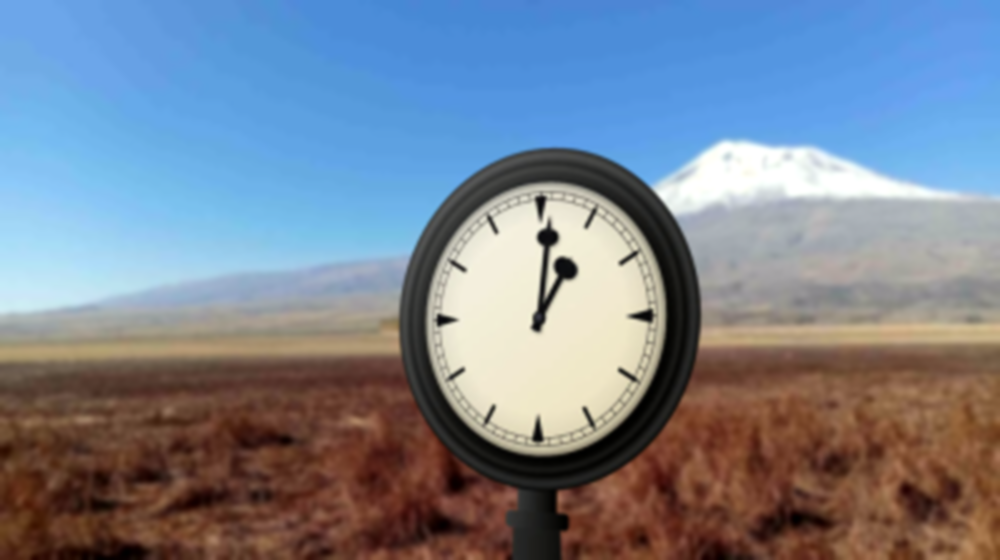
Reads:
h=1 m=1
